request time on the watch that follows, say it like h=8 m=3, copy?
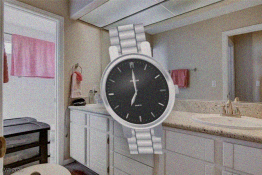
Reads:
h=7 m=0
